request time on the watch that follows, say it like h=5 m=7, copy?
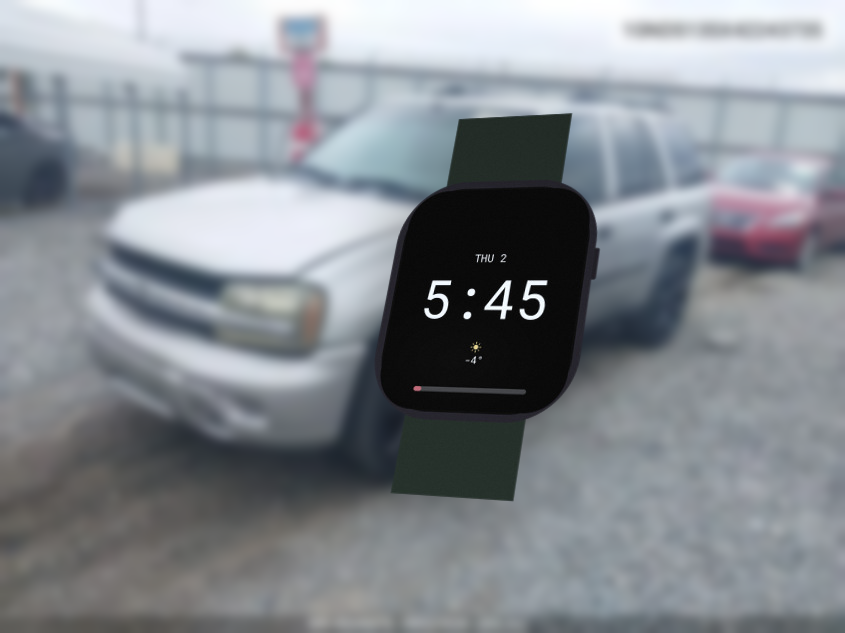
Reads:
h=5 m=45
